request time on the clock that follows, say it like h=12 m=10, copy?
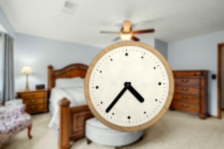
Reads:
h=4 m=37
